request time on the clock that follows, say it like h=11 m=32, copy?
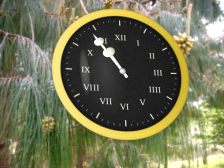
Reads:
h=10 m=54
